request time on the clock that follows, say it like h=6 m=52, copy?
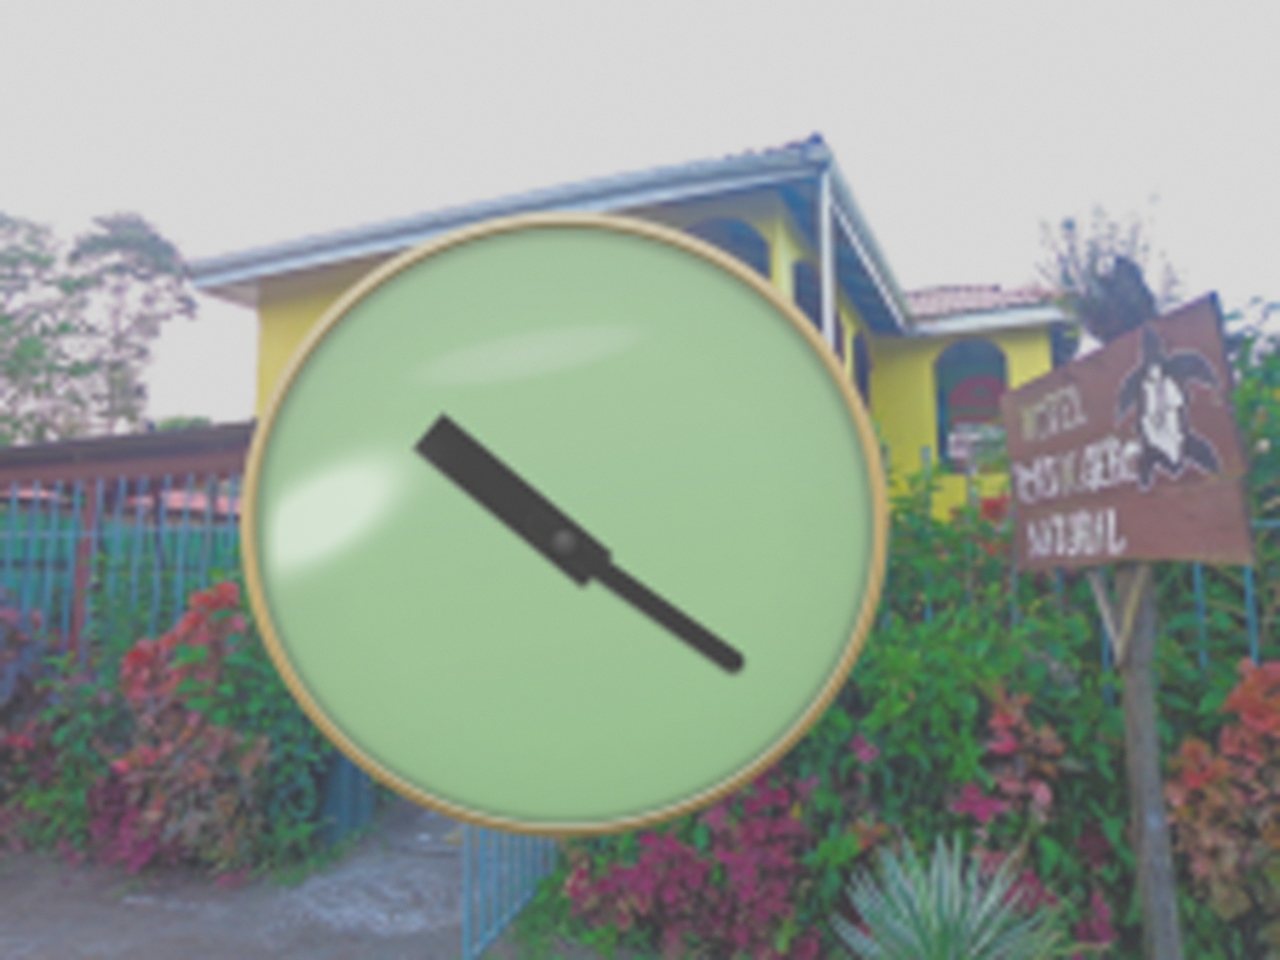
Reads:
h=10 m=21
